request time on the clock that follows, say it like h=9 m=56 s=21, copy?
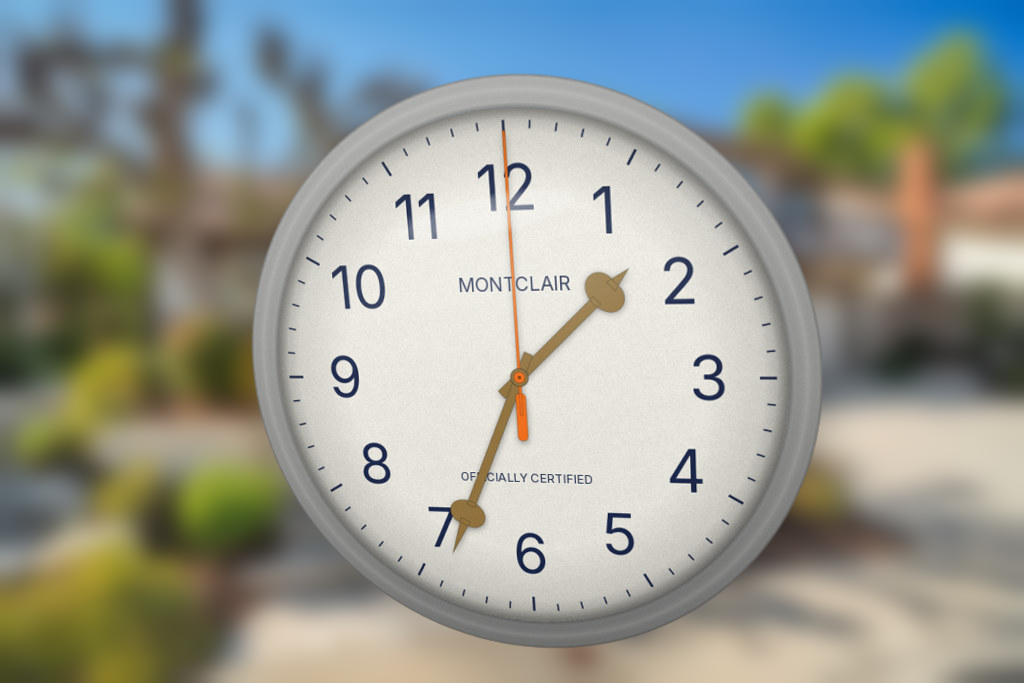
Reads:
h=1 m=34 s=0
